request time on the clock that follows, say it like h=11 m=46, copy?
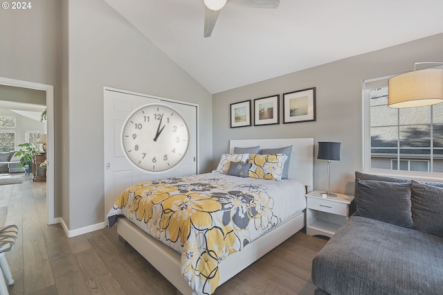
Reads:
h=1 m=2
